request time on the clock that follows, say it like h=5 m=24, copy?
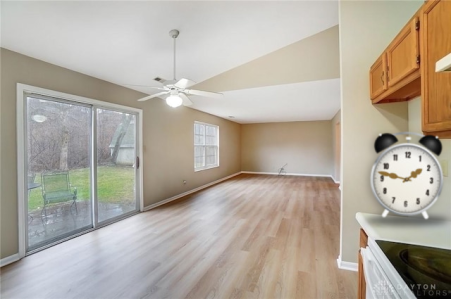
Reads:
h=1 m=47
